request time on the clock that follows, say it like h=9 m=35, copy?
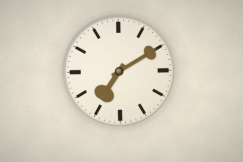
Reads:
h=7 m=10
